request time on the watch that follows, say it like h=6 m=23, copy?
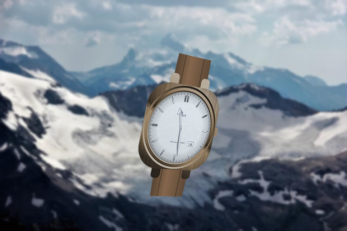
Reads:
h=11 m=29
